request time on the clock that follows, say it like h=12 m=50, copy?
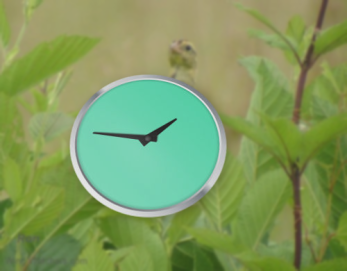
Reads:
h=1 m=46
